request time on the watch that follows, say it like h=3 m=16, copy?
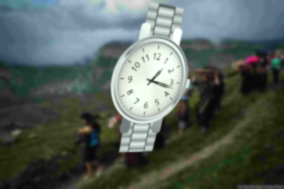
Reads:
h=1 m=17
